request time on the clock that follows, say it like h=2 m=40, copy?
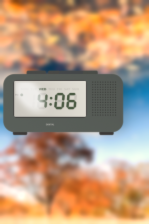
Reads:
h=4 m=6
